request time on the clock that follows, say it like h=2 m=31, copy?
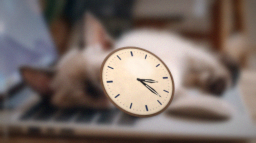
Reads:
h=3 m=23
